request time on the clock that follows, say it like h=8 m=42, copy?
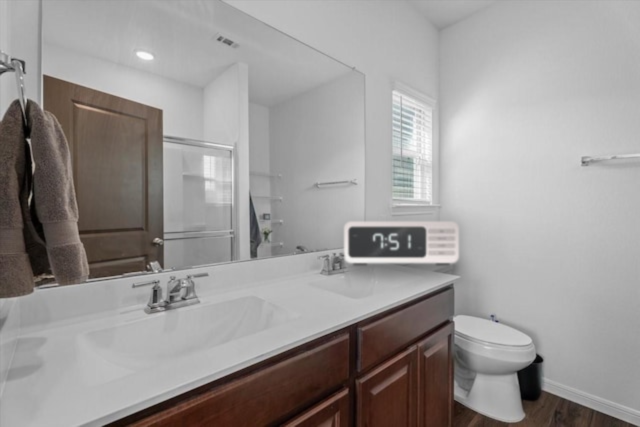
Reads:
h=7 m=51
